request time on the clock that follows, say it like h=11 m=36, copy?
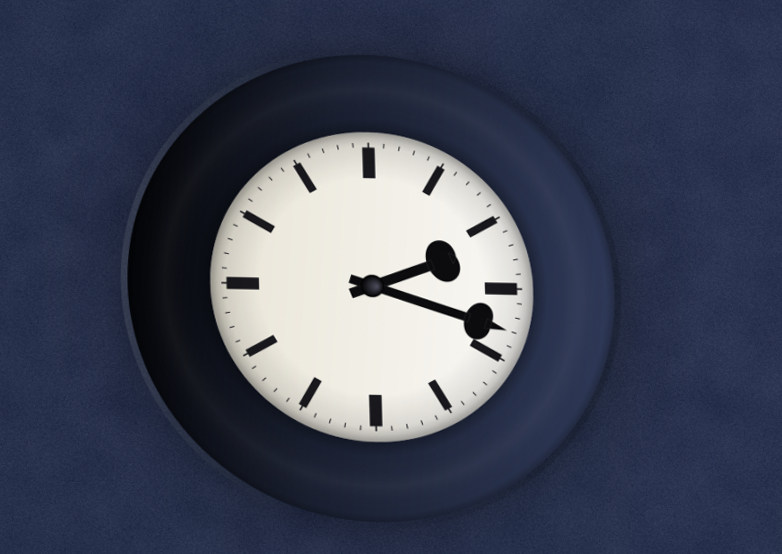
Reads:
h=2 m=18
